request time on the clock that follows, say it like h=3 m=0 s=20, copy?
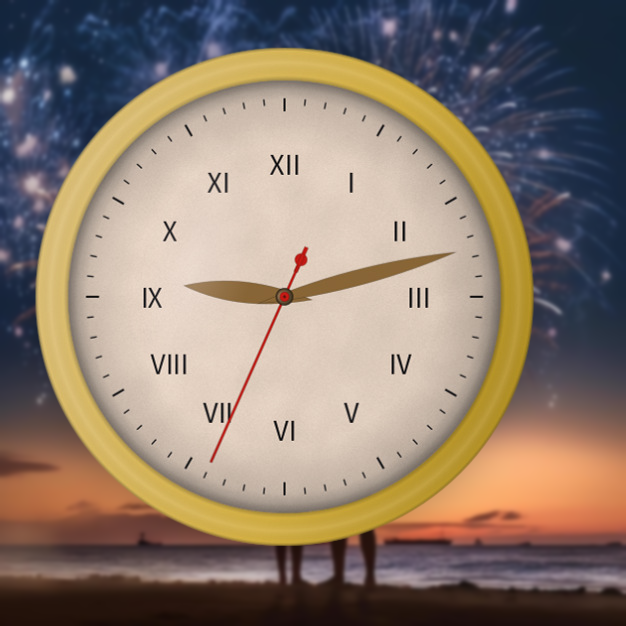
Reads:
h=9 m=12 s=34
